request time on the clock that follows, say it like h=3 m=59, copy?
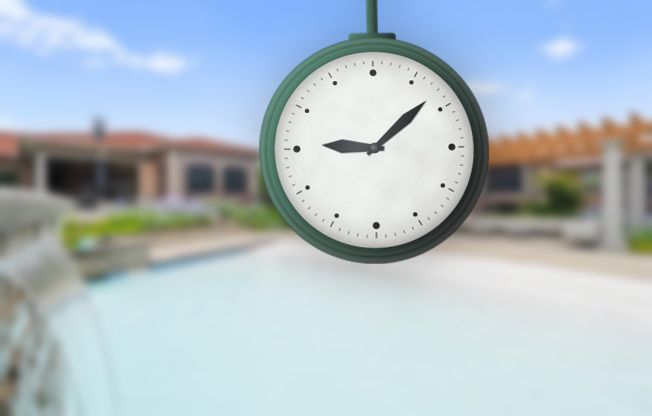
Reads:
h=9 m=8
